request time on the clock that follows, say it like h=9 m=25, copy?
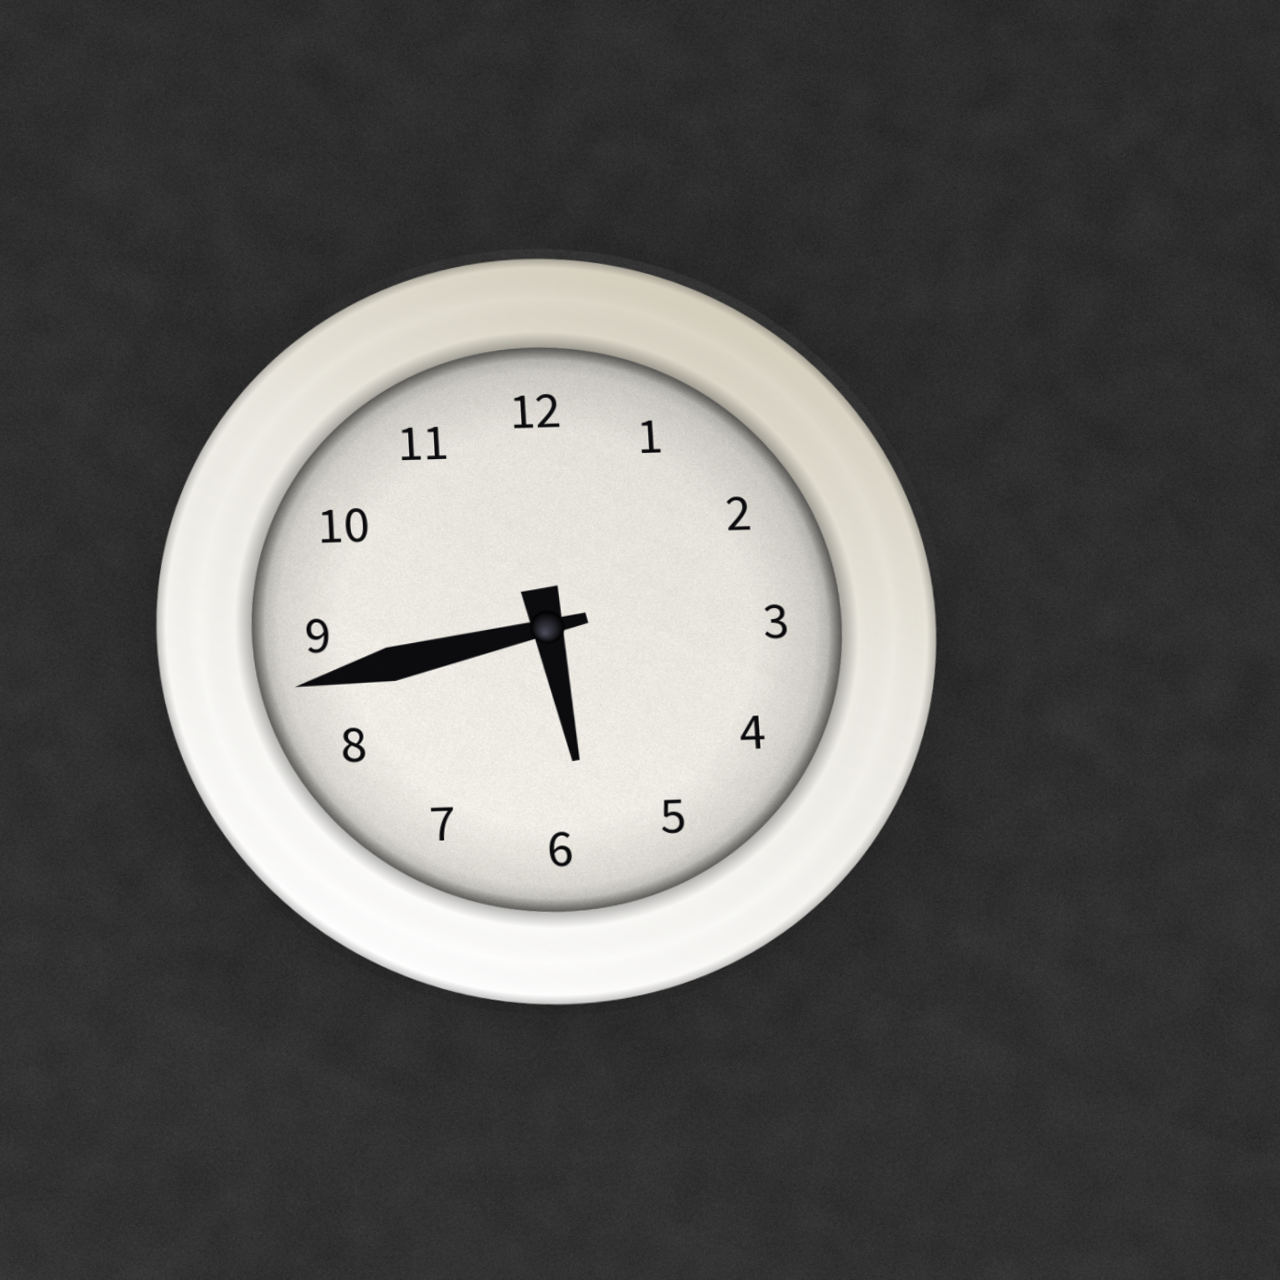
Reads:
h=5 m=43
